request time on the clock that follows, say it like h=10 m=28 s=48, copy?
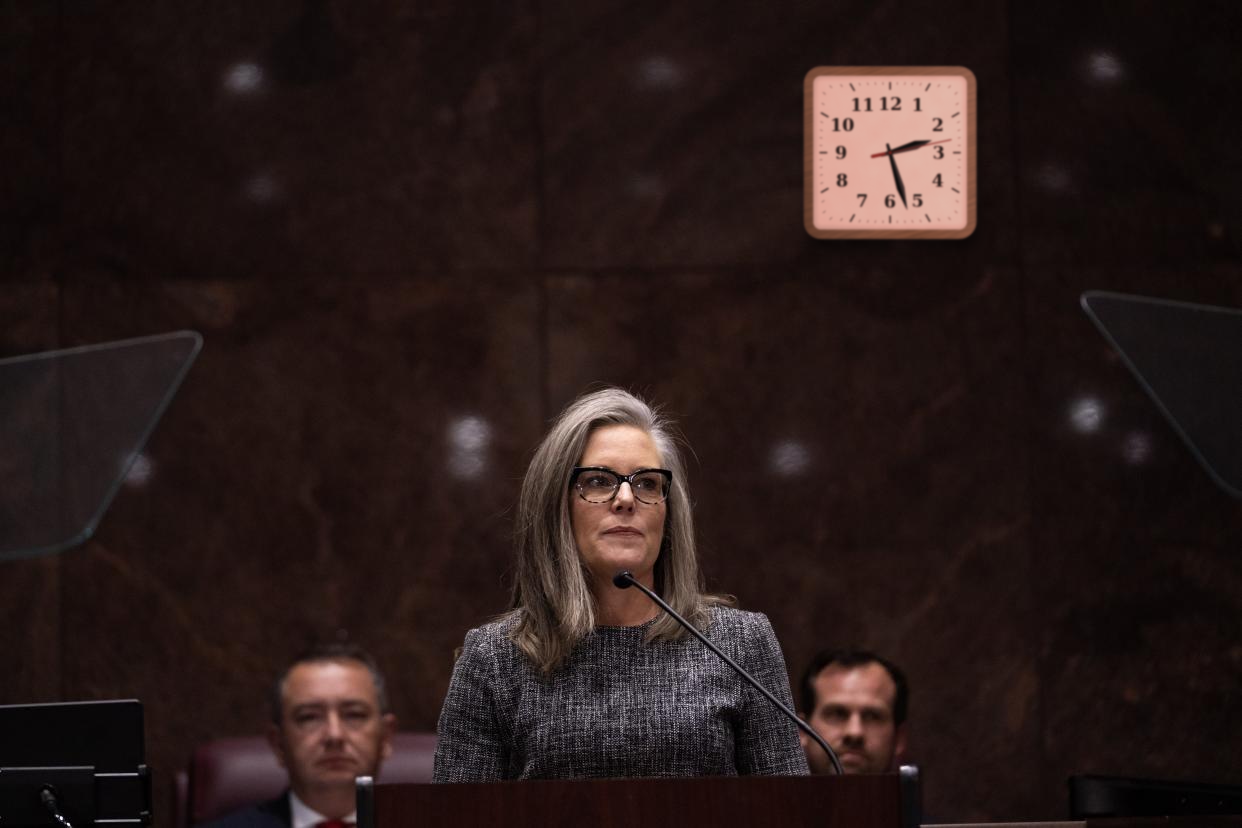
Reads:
h=2 m=27 s=13
